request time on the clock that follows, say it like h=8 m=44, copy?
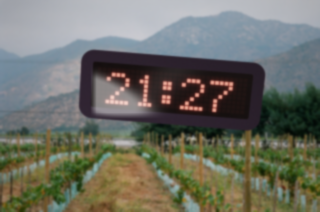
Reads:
h=21 m=27
